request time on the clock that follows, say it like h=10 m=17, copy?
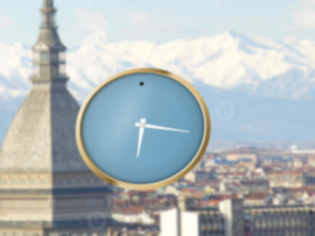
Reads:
h=6 m=17
